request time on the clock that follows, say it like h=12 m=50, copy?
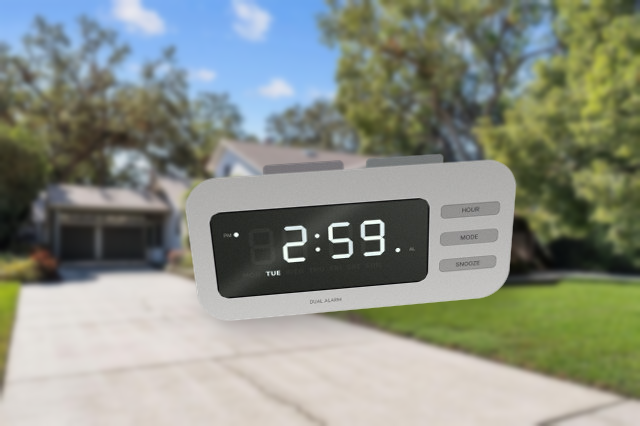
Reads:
h=2 m=59
